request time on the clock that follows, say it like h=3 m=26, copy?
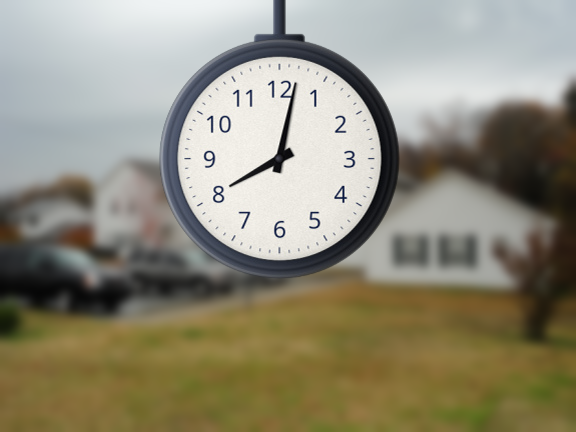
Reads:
h=8 m=2
